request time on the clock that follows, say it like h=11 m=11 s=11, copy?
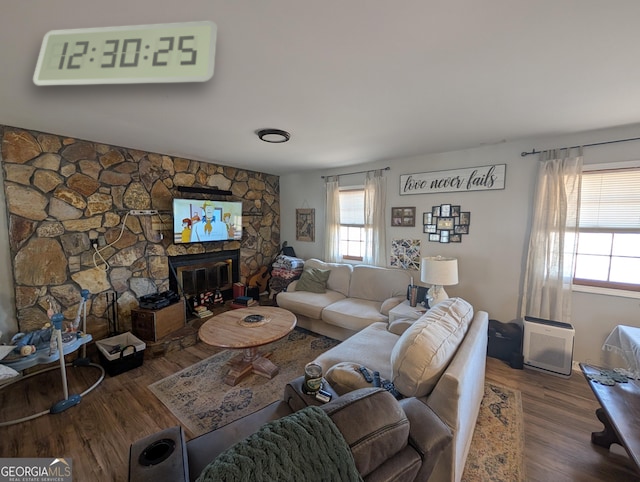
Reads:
h=12 m=30 s=25
